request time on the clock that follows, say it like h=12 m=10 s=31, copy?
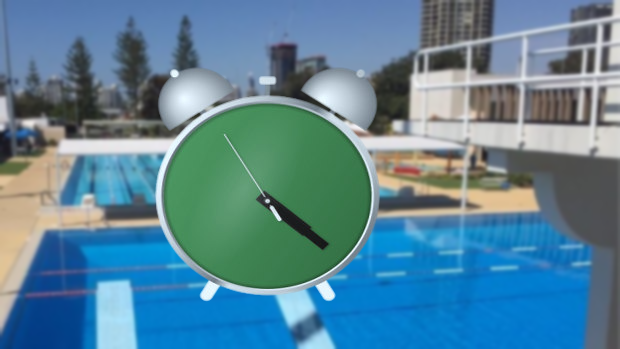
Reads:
h=4 m=21 s=55
